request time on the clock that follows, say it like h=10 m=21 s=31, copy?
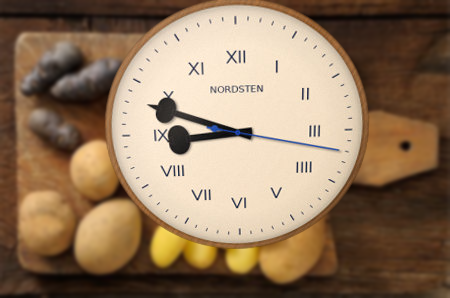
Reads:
h=8 m=48 s=17
